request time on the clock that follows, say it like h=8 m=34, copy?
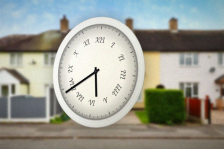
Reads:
h=5 m=39
